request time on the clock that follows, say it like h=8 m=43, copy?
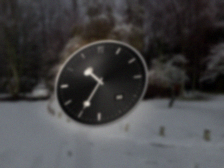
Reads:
h=10 m=35
